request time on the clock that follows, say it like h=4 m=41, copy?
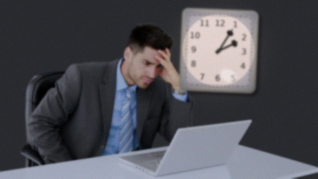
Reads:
h=2 m=5
